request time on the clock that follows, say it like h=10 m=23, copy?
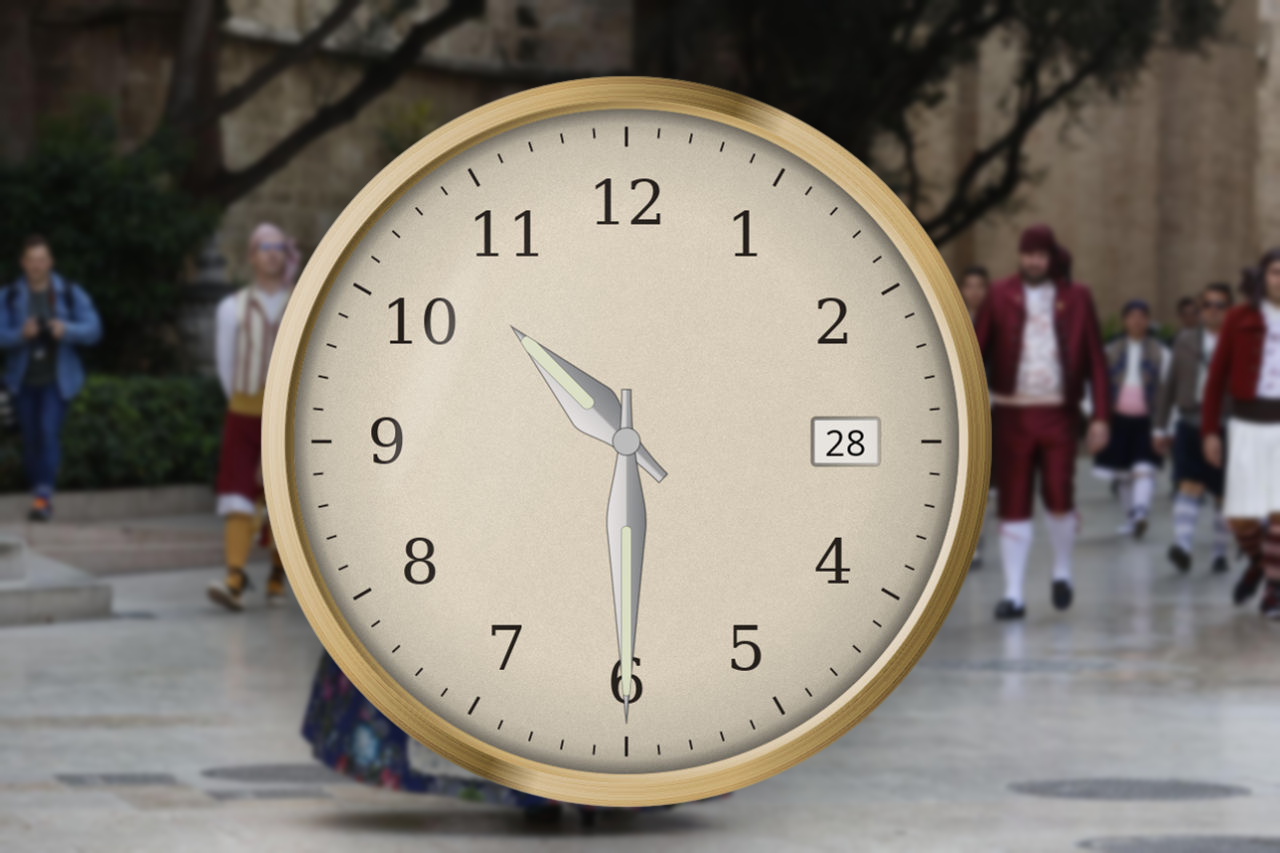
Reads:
h=10 m=30
